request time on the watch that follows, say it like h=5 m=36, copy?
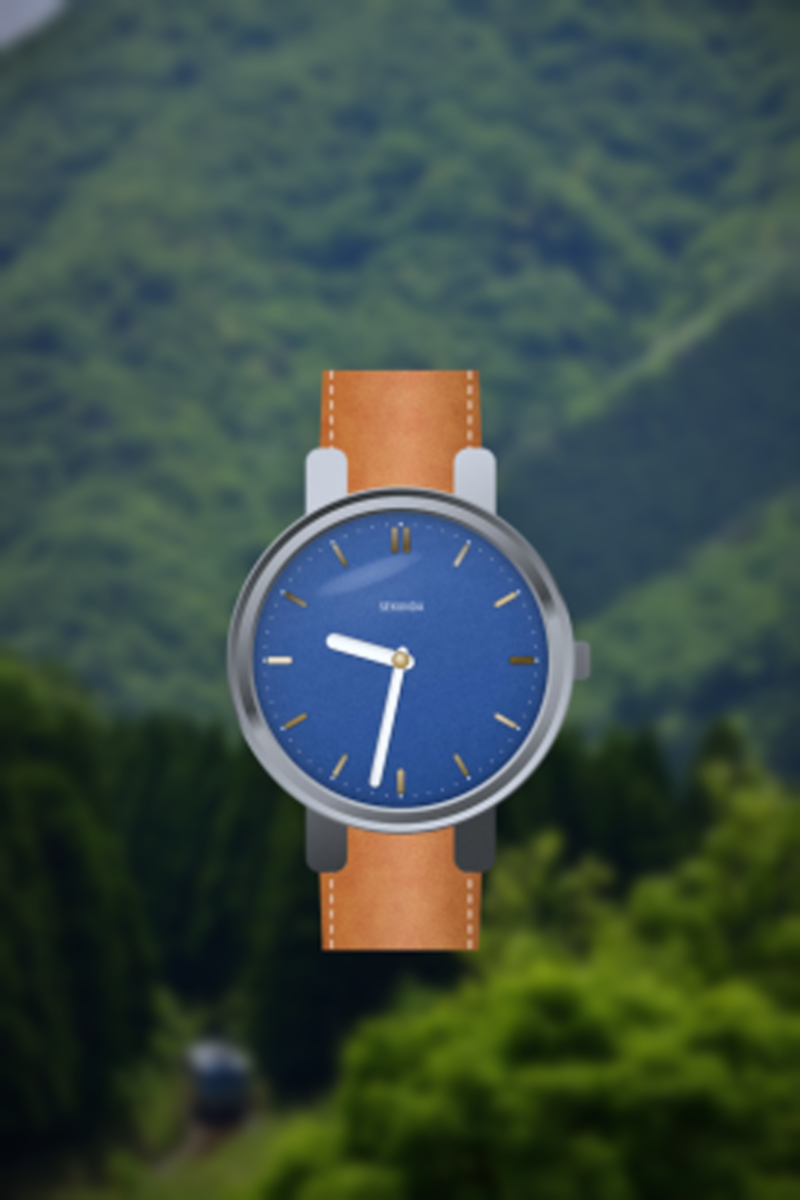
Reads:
h=9 m=32
